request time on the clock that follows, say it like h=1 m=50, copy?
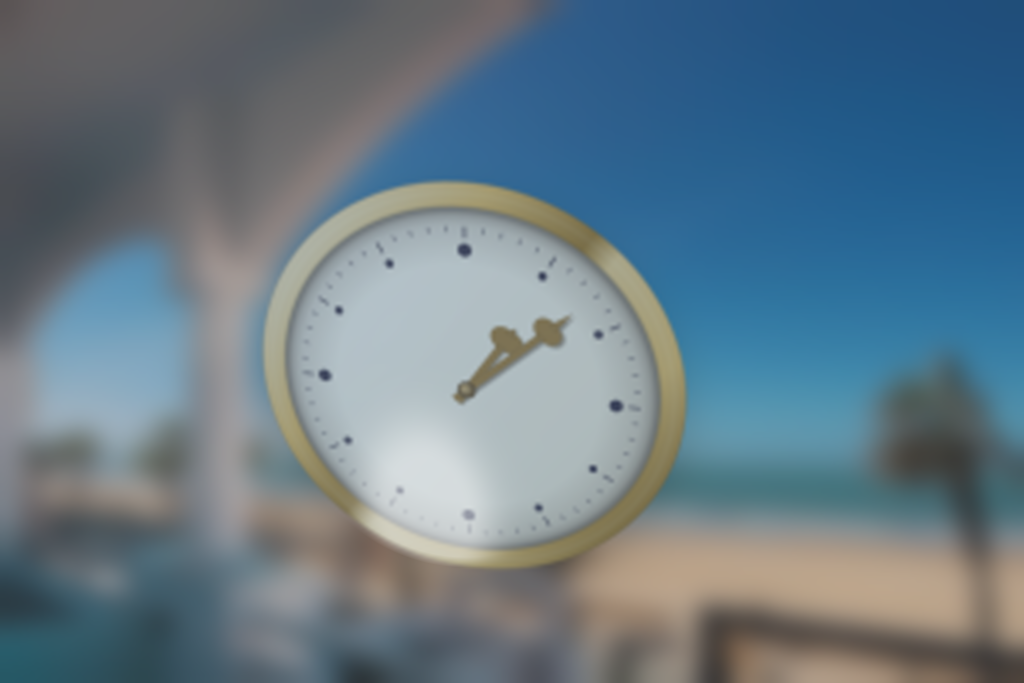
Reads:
h=1 m=8
